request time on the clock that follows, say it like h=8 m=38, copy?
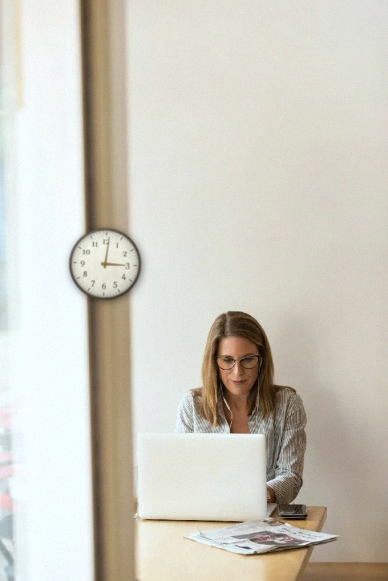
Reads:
h=3 m=1
